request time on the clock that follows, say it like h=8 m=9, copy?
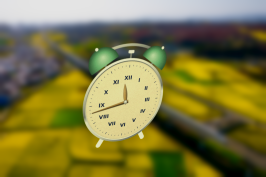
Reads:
h=11 m=43
